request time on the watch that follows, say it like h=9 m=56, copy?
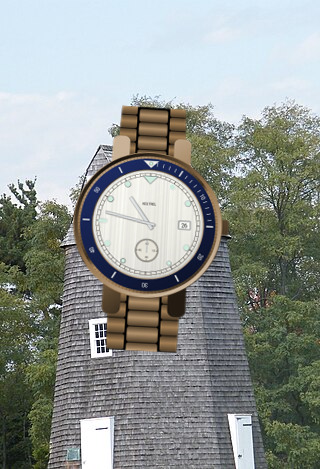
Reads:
h=10 m=47
